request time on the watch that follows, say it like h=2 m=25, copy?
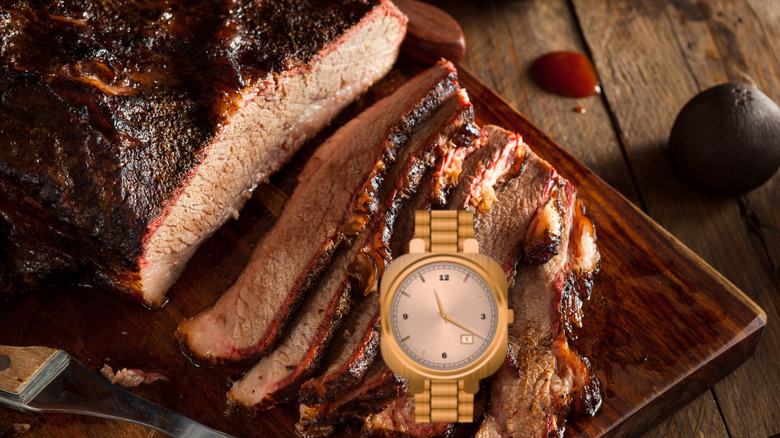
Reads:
h=11 m=20
